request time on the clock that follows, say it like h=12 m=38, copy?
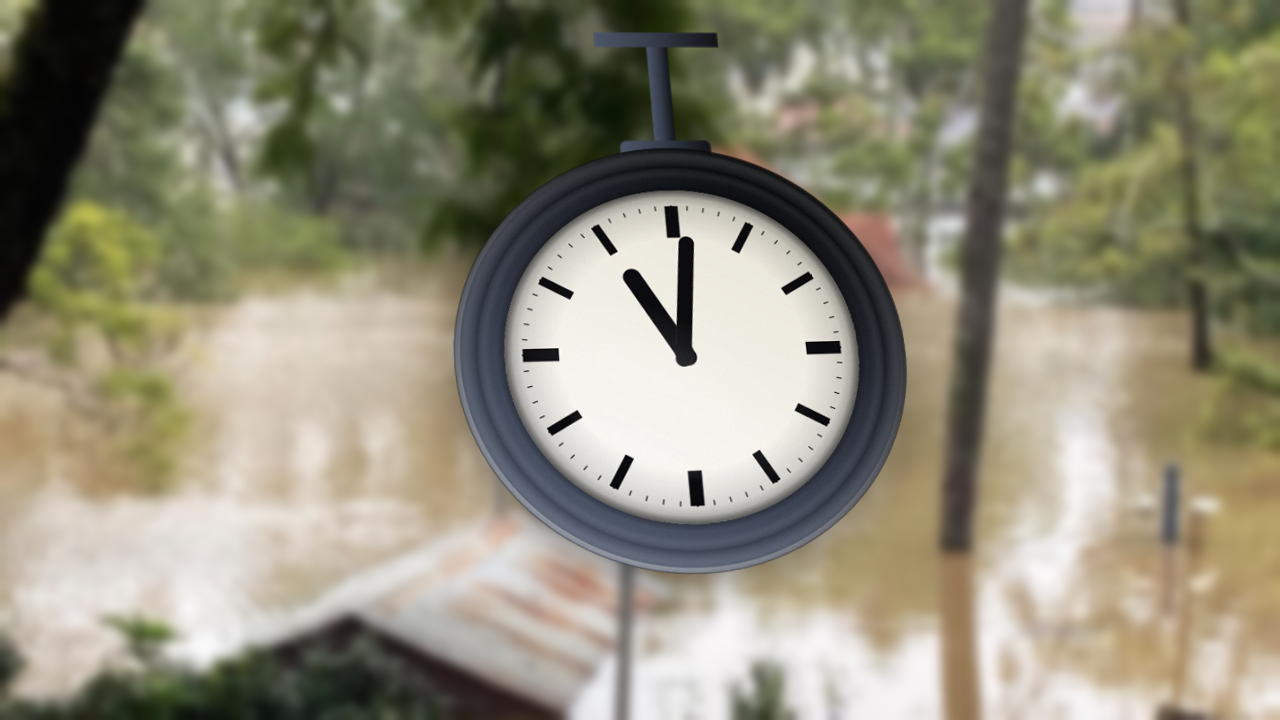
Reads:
h=11 m=1
